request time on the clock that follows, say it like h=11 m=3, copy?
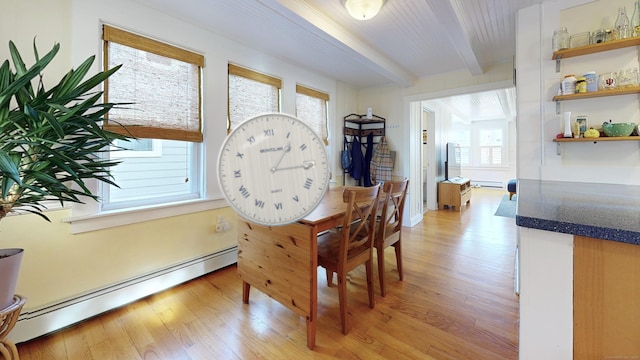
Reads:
h=1 m=15
